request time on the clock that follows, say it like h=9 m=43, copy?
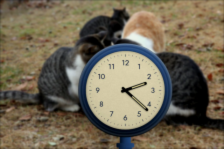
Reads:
h=2 m=22
